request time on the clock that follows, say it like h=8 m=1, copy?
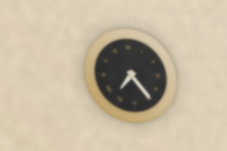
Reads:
h=7 m=24
